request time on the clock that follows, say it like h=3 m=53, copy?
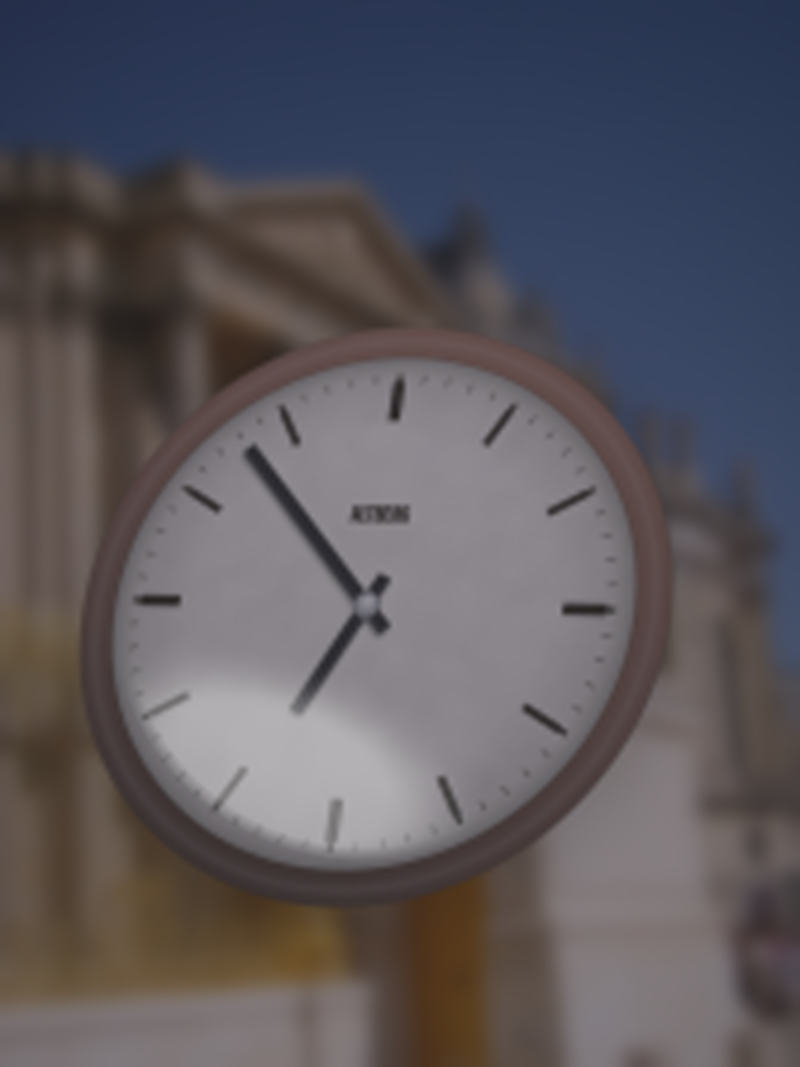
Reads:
h=6 m=53
